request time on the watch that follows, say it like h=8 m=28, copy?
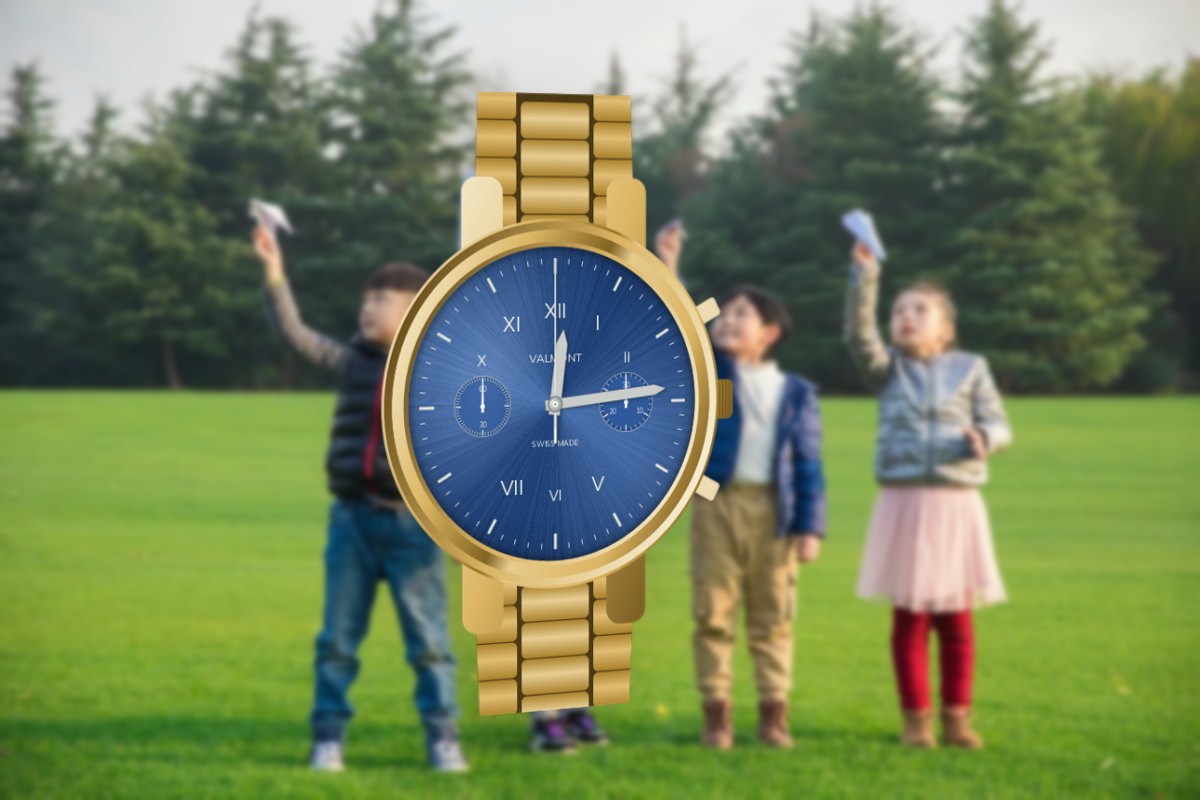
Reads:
h=12 m=14
